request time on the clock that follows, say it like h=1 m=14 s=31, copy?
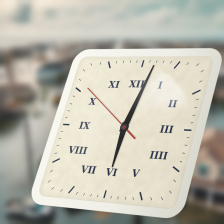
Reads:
h=6 m=1 s=51
